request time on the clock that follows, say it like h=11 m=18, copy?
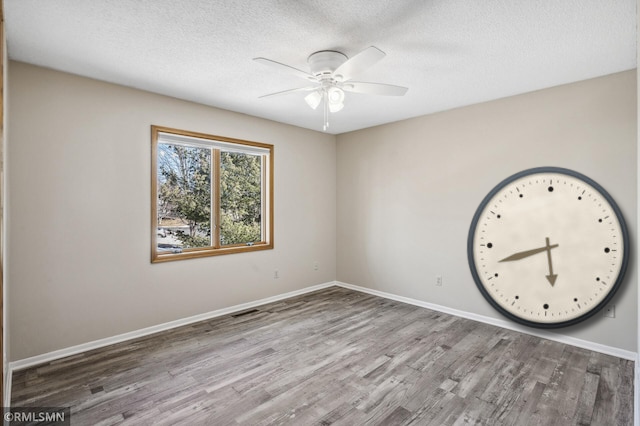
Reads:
h=5 m=42
